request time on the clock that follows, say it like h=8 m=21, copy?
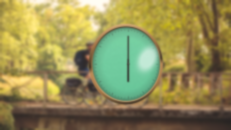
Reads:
h=6 m=0
